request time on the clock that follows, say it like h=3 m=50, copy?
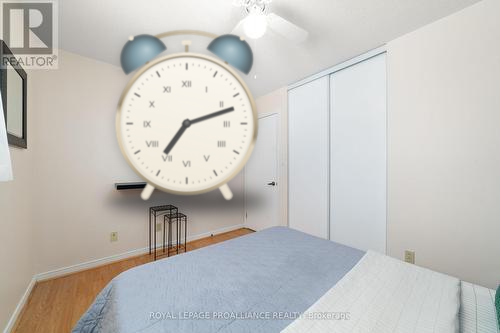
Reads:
h=7 m=12
